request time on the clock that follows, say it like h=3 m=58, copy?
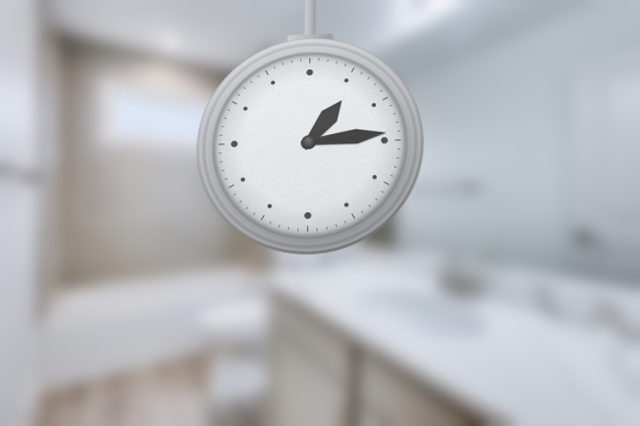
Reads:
h=1 m=14
